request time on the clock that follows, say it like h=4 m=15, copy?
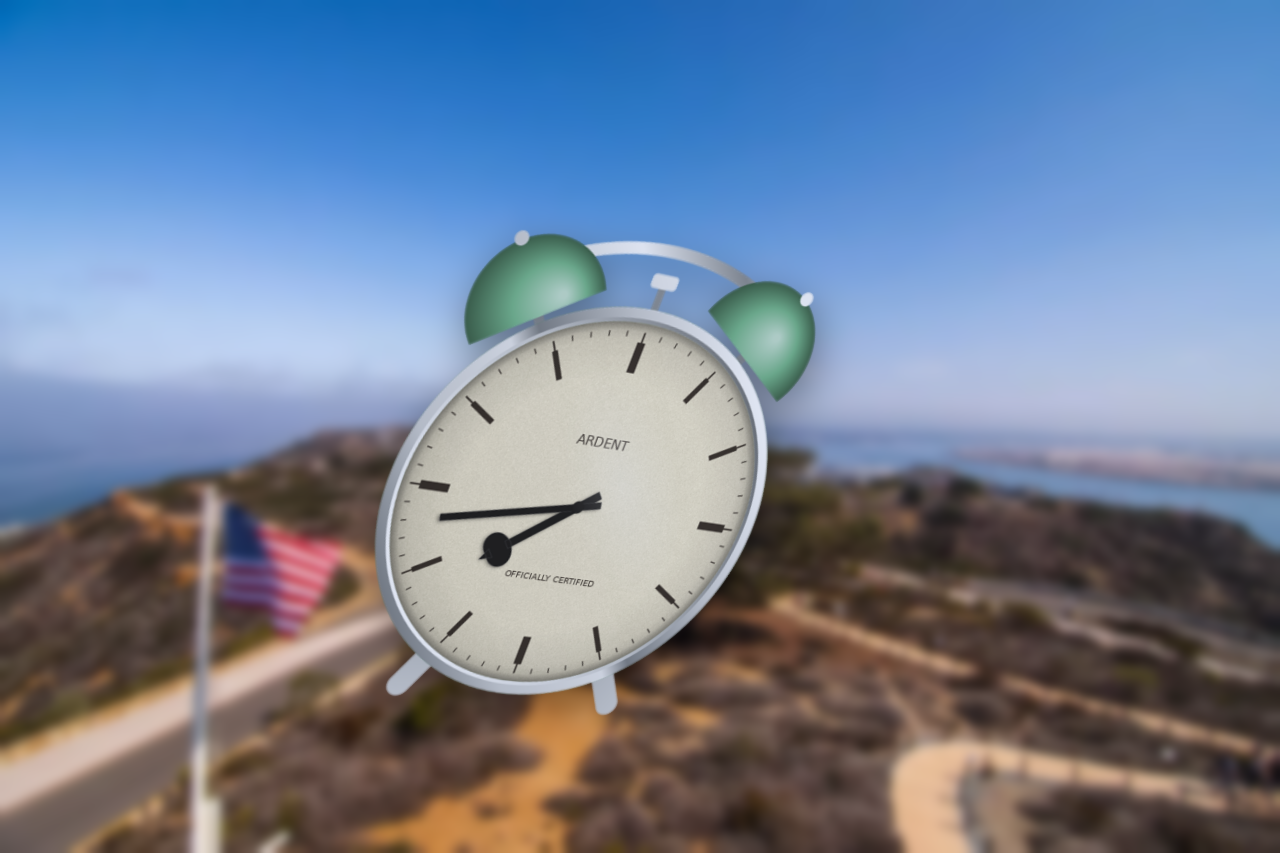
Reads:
h=7 m=43
